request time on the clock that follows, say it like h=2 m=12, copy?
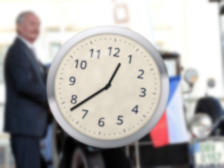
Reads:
h=12 m=38
